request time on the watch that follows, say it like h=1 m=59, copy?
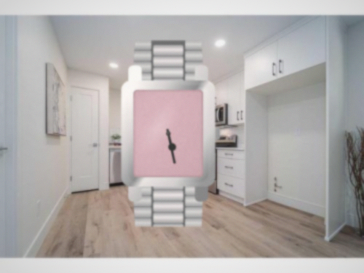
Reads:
h=5 m=28
